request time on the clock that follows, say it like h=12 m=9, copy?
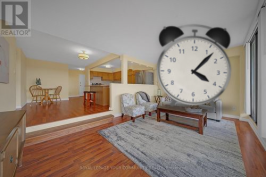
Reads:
h=4 m=7
